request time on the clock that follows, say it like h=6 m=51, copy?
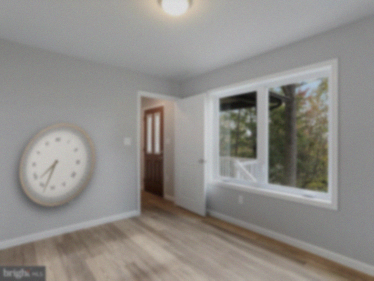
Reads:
h=7 m=33
